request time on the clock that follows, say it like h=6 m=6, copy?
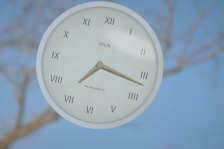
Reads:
h=7 m=17
